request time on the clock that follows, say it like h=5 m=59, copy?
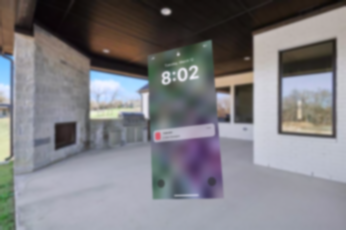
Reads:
h=8 m=2
